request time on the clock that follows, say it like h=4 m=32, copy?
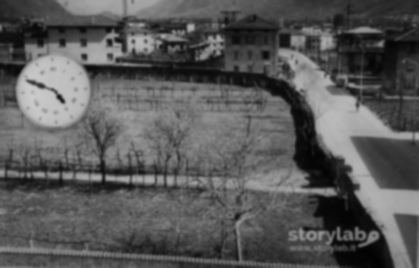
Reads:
h=4 m=49
